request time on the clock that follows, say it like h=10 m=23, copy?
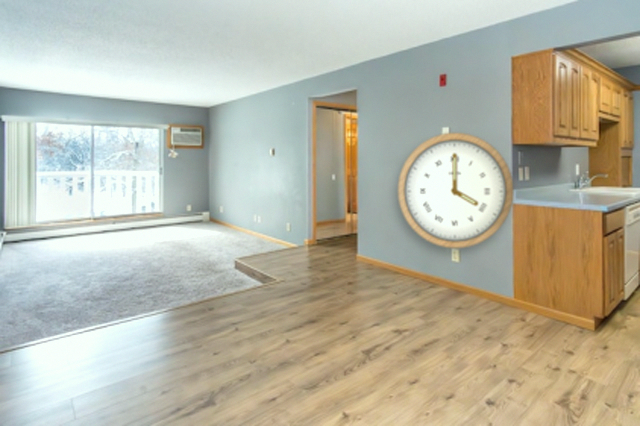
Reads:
h=4 m=0
